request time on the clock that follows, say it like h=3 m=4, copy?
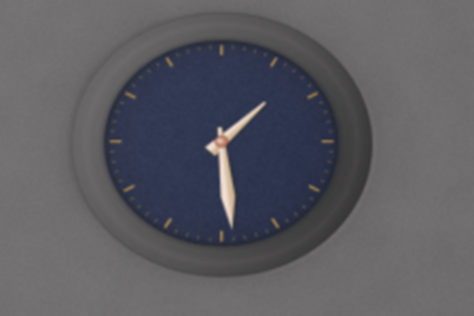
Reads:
h=1 m=29
